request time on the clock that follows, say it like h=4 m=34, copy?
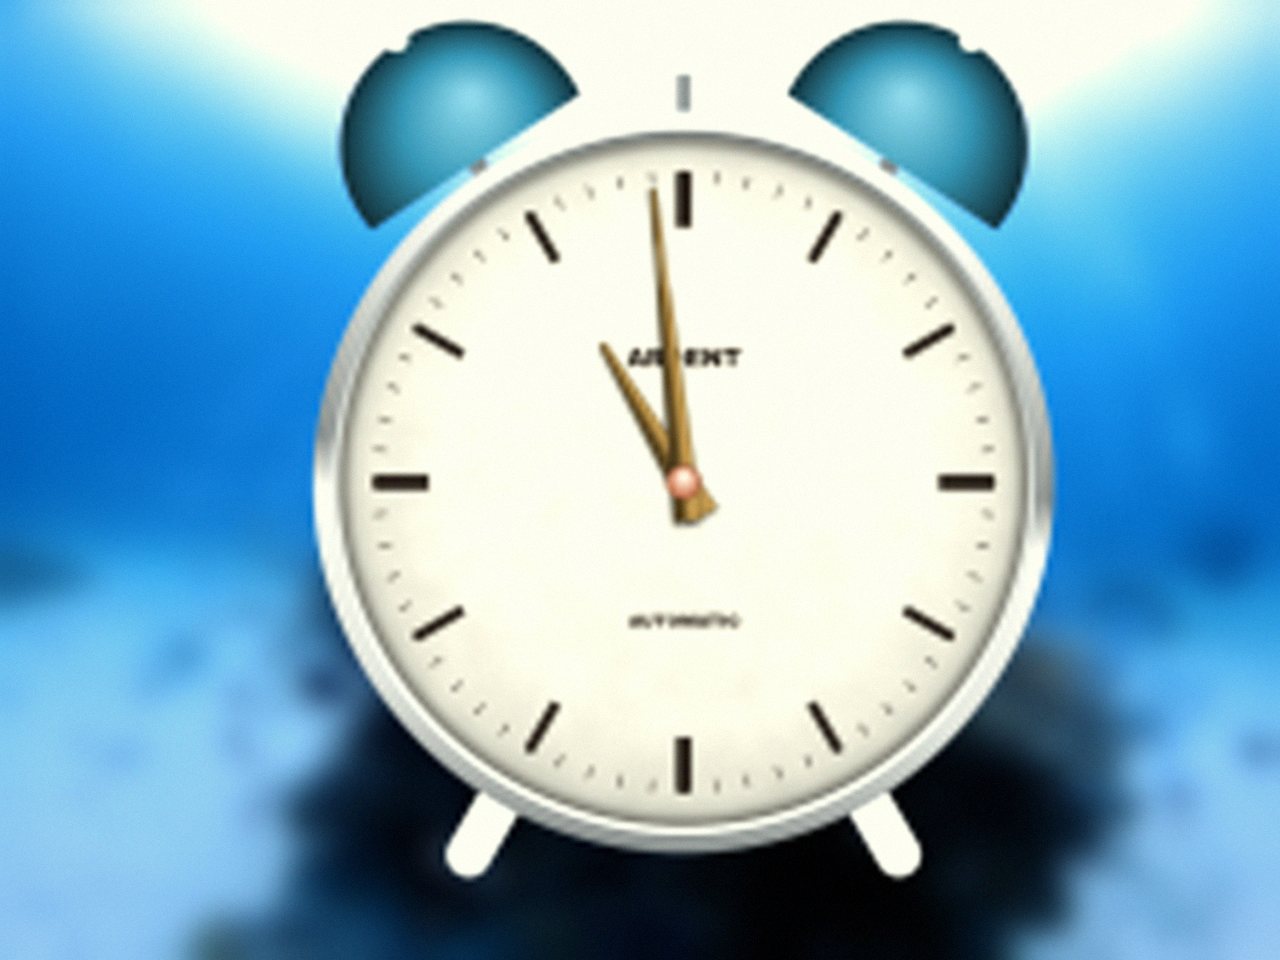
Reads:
h=10 m=59
